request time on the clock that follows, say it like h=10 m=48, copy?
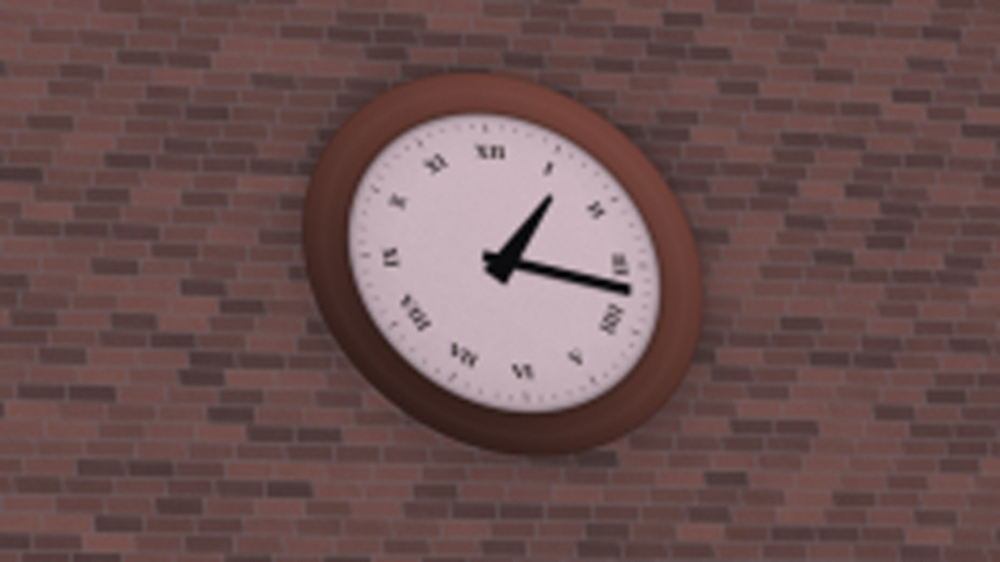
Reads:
h=1 m=17
